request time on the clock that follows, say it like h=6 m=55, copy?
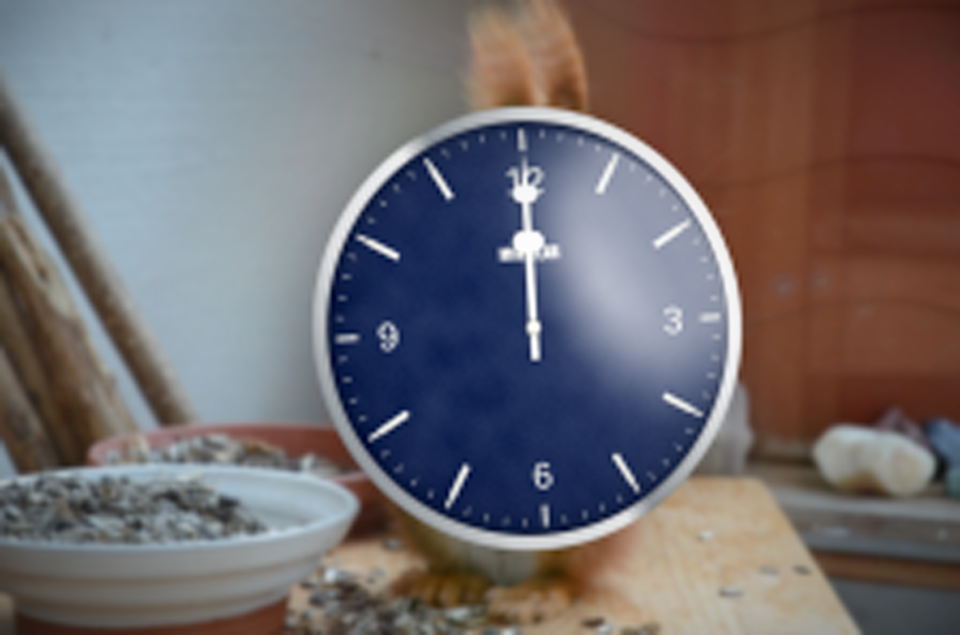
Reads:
h=12 m=0
